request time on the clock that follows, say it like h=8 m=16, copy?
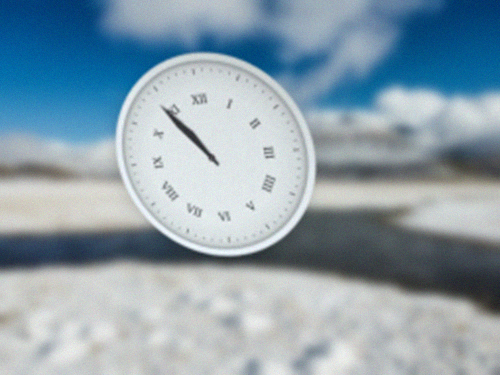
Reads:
h=10 m=54
